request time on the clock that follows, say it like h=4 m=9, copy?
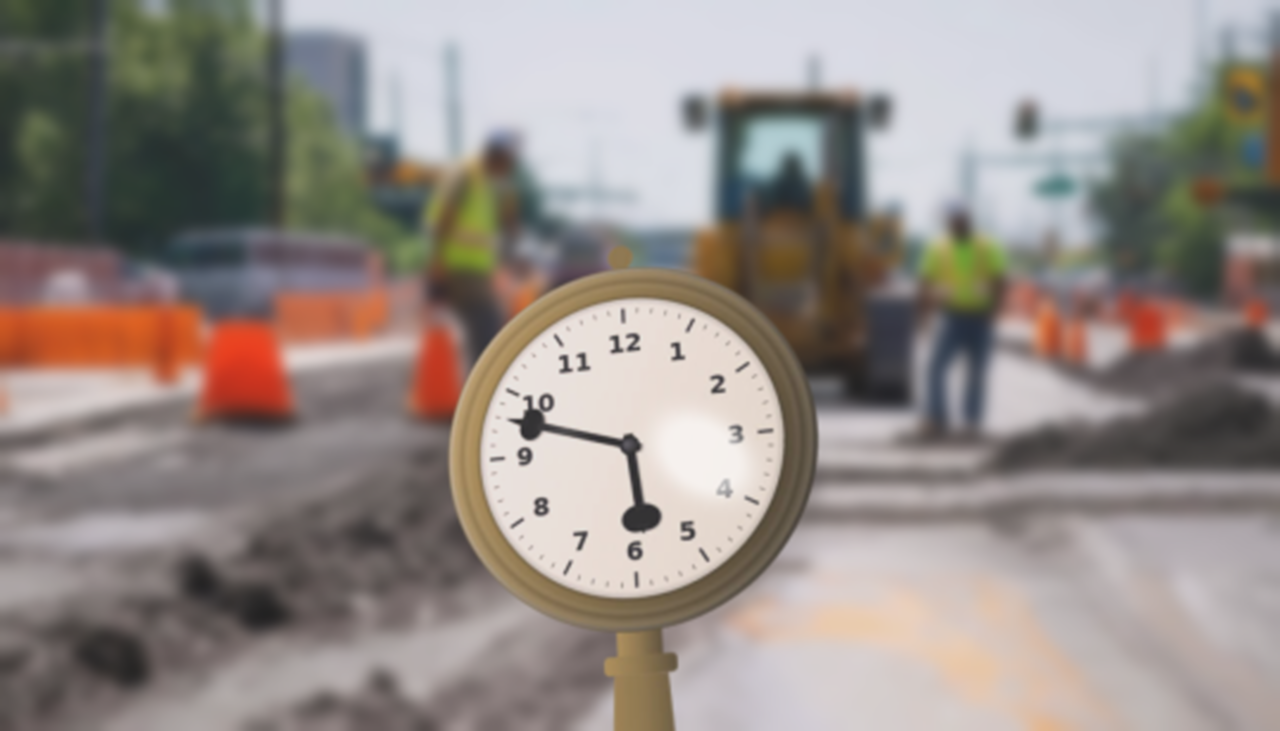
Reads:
h=5 m=48
